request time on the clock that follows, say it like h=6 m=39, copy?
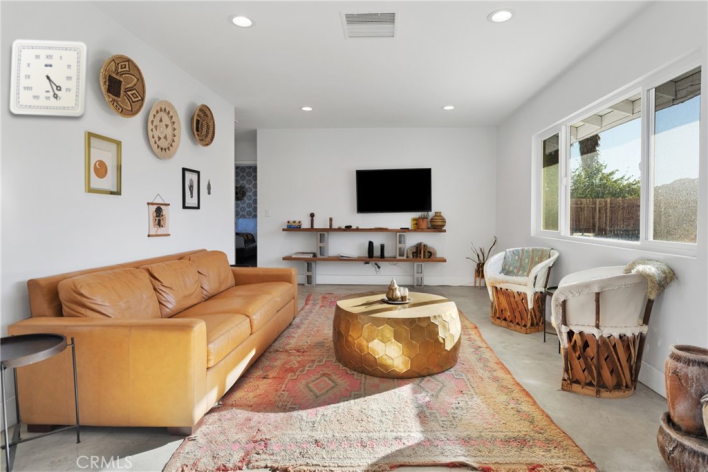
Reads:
h=4 m=26
